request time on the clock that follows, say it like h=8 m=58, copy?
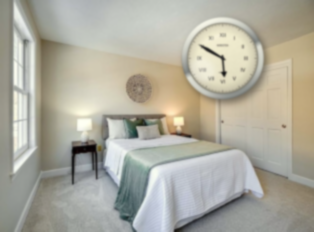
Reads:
h=5 m=50
